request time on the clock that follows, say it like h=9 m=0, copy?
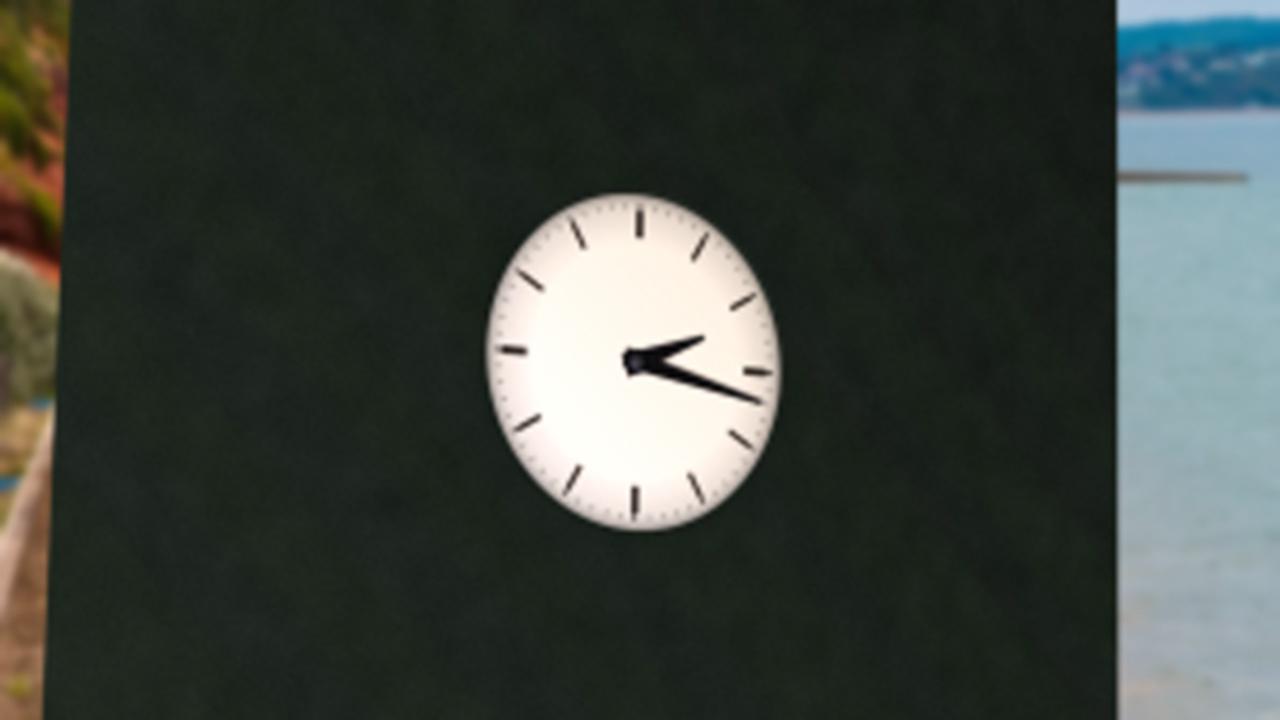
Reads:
h=2 m=17
